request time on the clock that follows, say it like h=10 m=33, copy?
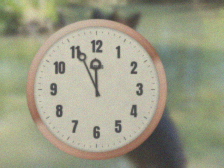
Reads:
h=11 m=56
